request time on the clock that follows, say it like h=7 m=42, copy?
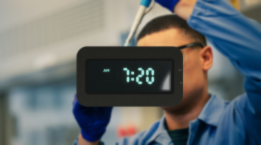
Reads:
h=7 m=20
